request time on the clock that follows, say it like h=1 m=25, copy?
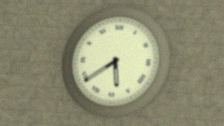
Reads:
h=5 m=39
